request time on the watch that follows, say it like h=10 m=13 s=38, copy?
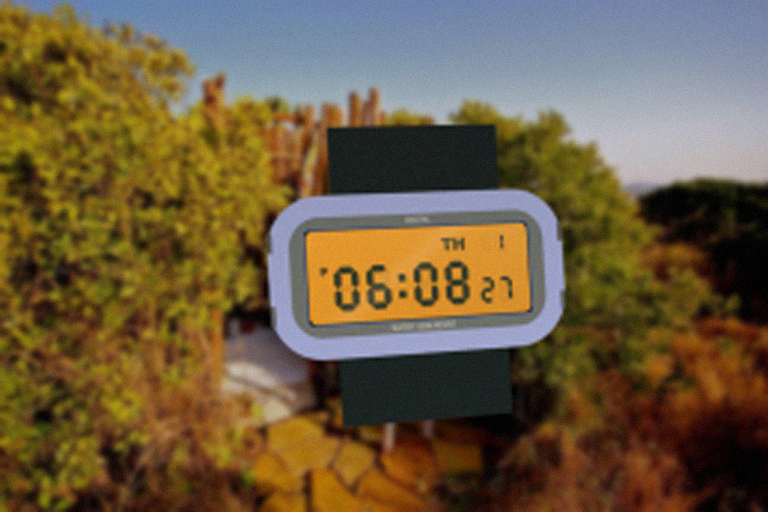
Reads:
h=6 m=8 s=27
